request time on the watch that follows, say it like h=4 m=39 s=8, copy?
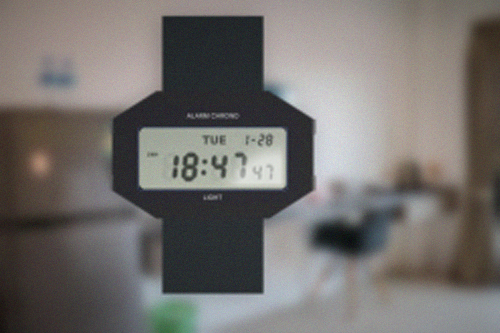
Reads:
h=18 m=47 s=47
